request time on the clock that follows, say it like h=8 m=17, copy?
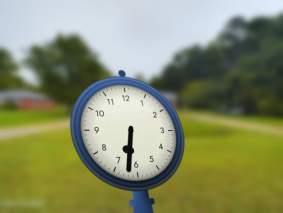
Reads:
h=6 m=32
